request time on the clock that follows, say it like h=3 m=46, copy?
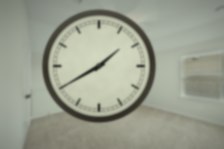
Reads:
h=1 m=40
